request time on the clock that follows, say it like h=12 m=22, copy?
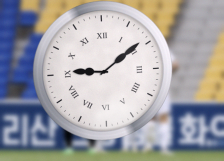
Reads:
h=9 m=9
